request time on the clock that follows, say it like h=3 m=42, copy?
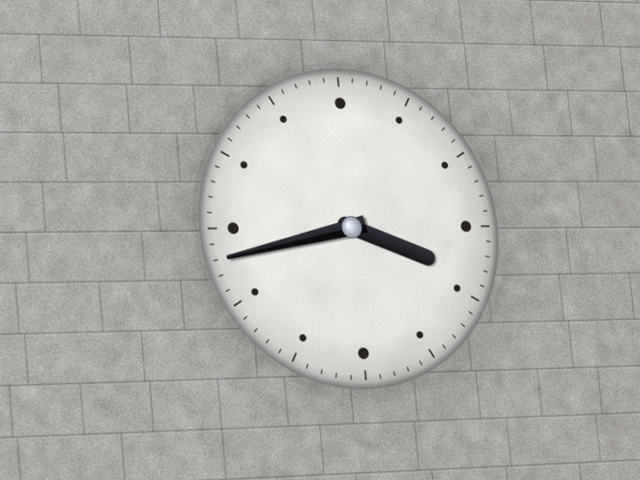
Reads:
h=3 m=43
